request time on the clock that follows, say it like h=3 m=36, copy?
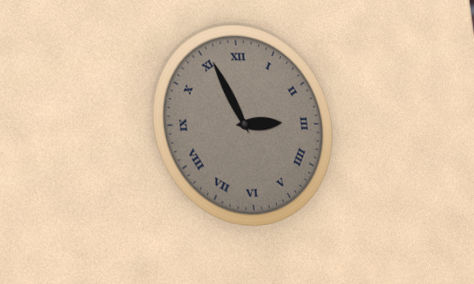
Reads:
h=2 m=56
